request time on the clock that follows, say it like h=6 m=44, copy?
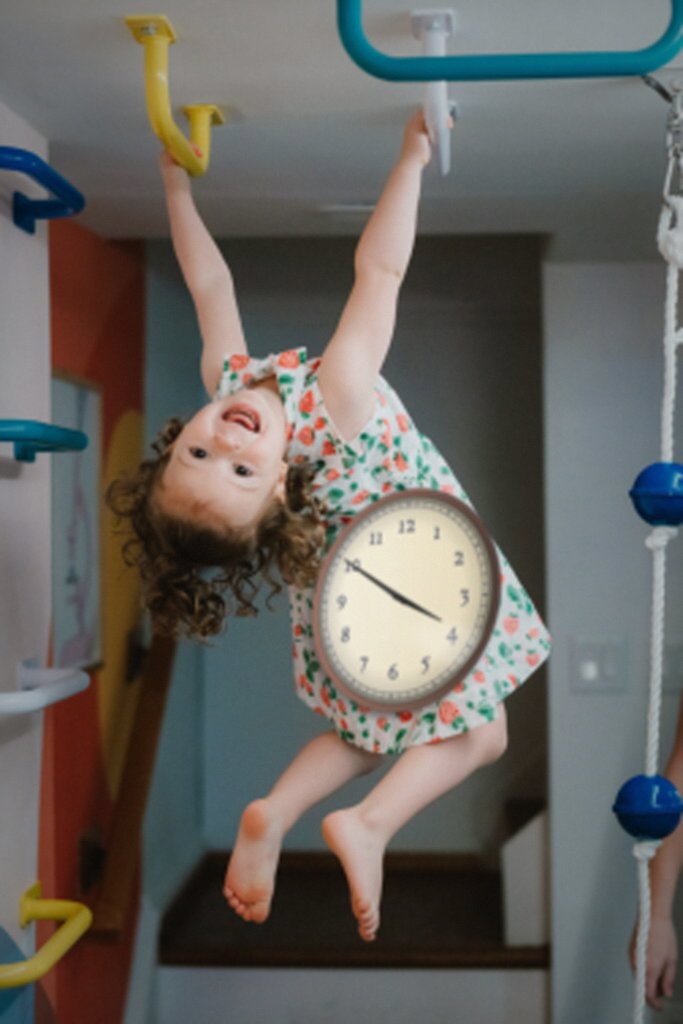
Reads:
h=3 m=50
